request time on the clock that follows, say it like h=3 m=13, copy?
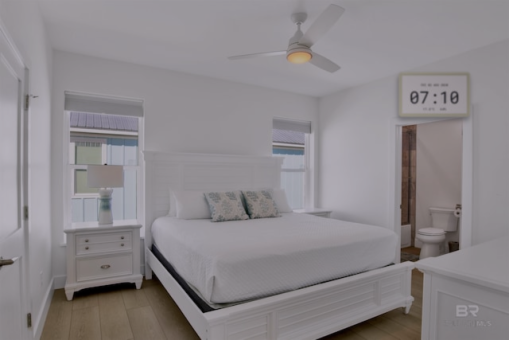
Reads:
h=7 m=10
